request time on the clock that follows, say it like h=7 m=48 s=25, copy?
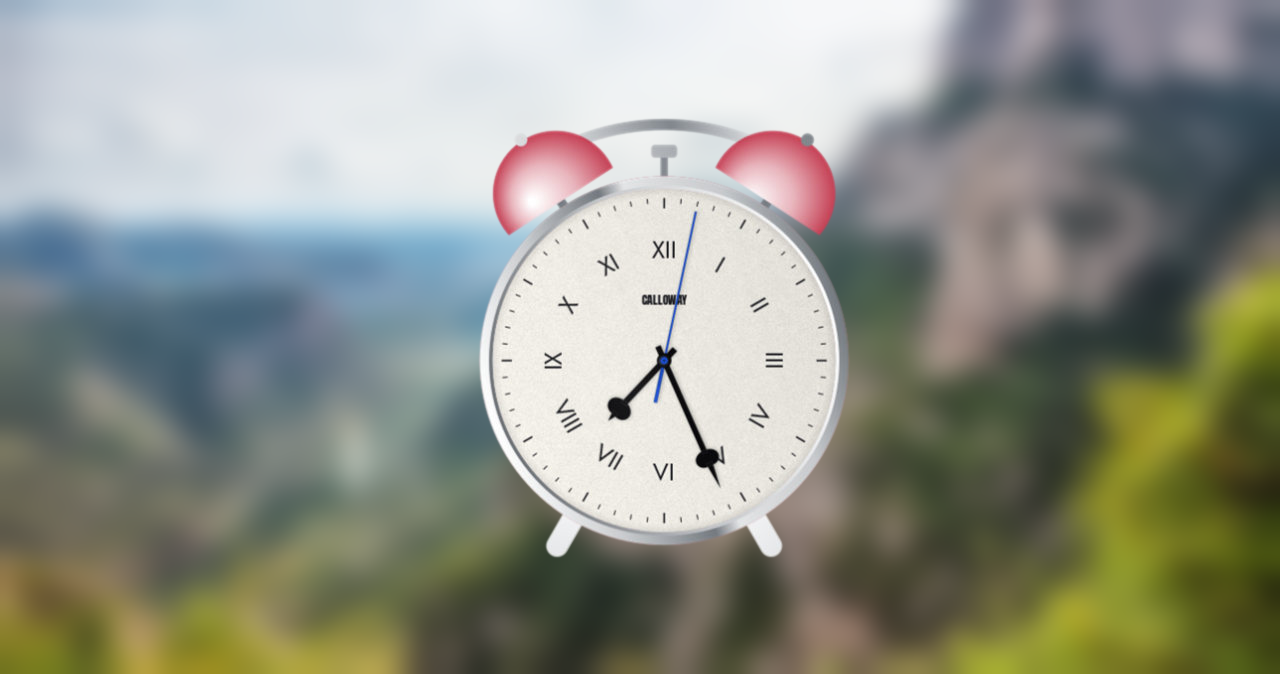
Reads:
h=7 m=26 s=2
